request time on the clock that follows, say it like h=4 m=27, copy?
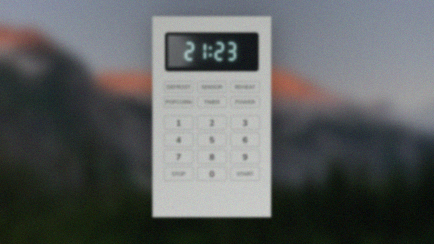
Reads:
h=21 m=23
